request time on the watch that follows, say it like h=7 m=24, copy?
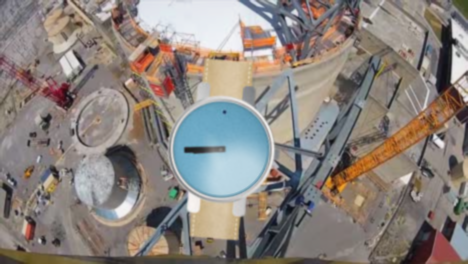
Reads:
h=8 m=44
